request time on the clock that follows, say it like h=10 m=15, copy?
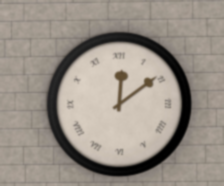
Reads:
h=12 m=9
